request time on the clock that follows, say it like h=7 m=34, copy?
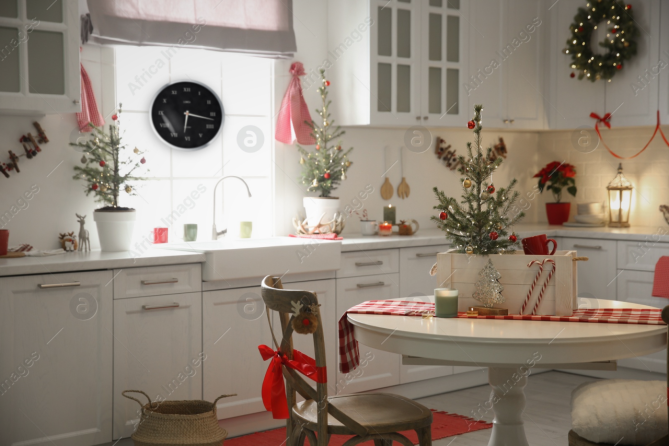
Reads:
h=6 m=17
